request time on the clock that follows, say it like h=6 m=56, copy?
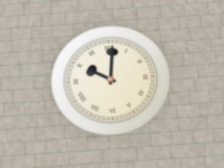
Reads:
h=10 m=1
